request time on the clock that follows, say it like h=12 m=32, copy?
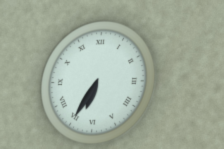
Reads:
h=6 m=35
